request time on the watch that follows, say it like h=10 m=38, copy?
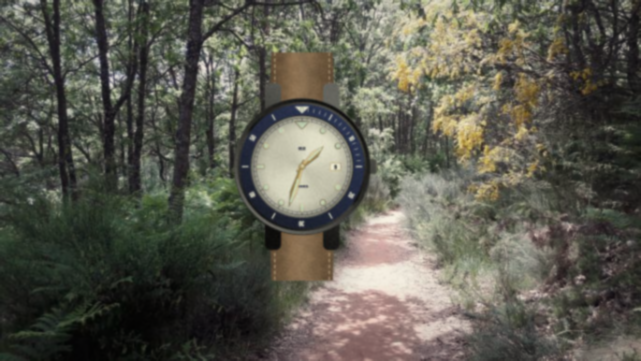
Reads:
h=1 m=33
